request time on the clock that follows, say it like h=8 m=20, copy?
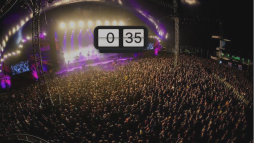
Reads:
h=0 m=35
